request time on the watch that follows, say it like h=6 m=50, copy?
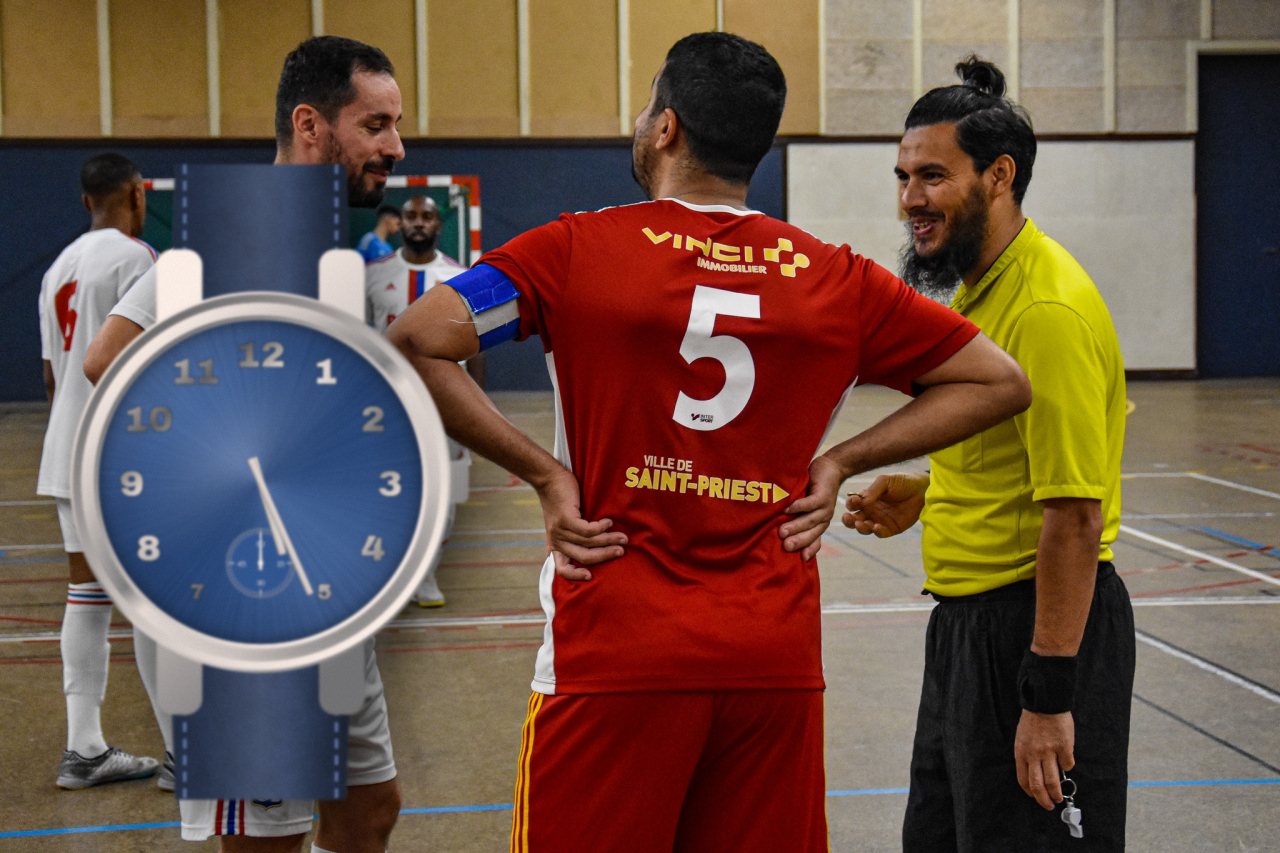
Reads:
h=5 m=26
